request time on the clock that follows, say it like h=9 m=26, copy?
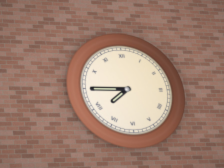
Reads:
h=7 m=45
